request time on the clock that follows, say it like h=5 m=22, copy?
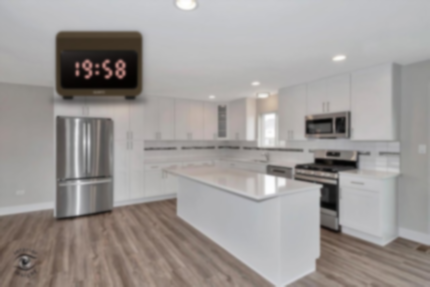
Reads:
h=19 m=58
